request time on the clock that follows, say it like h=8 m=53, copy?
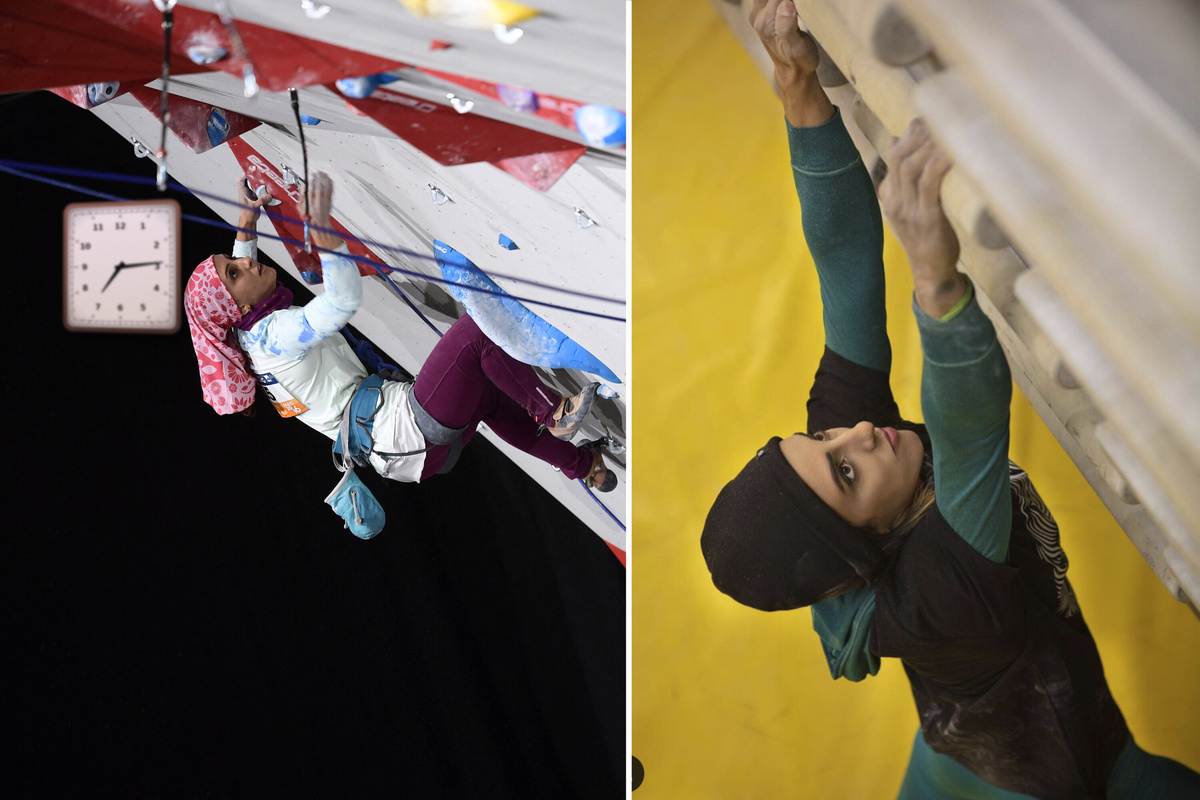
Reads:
h=7 m=14
